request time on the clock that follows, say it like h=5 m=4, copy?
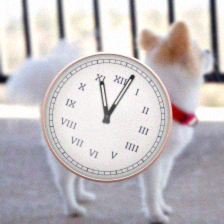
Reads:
h=11 m=2
